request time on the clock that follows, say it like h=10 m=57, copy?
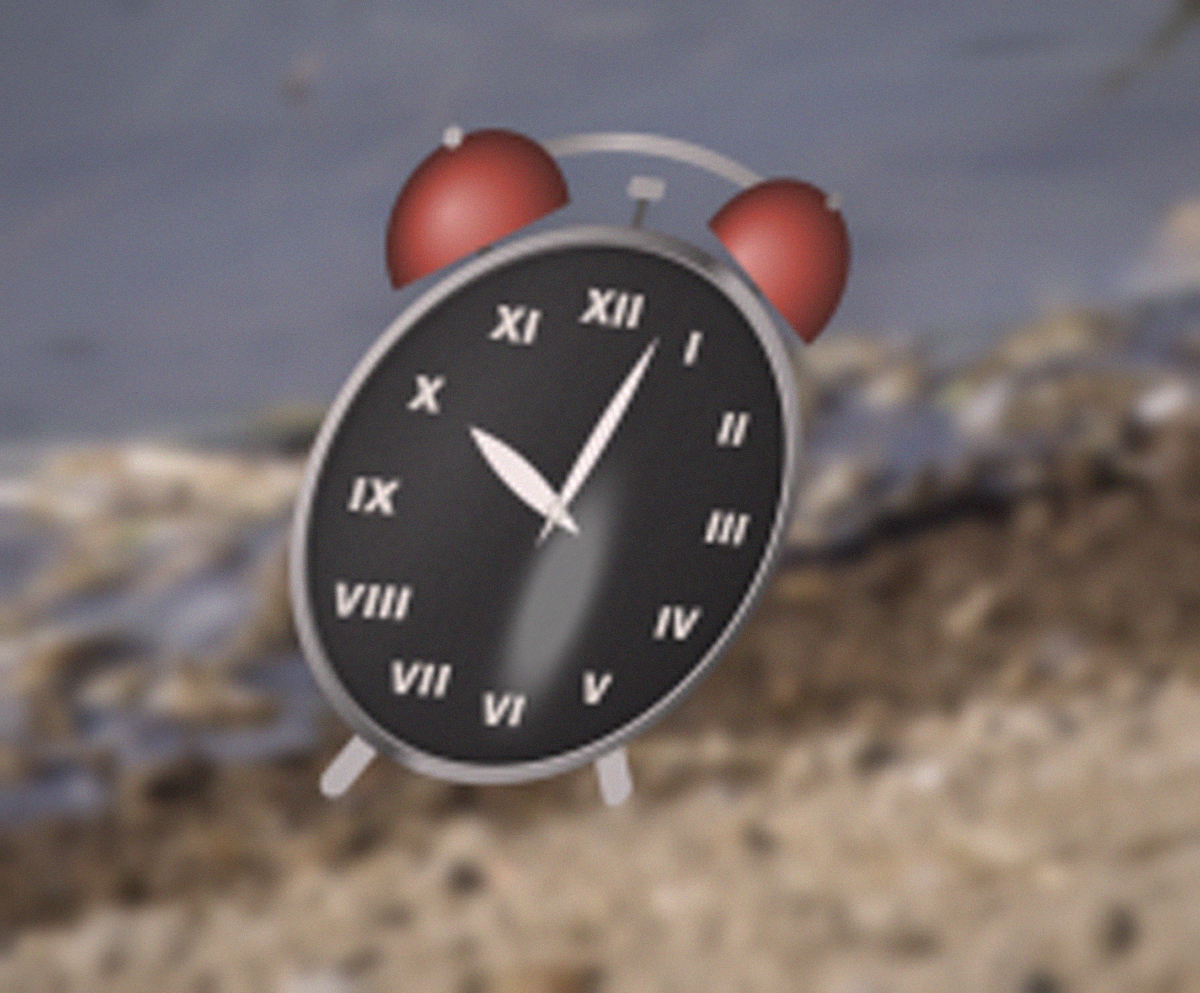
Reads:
h=10 m=3
